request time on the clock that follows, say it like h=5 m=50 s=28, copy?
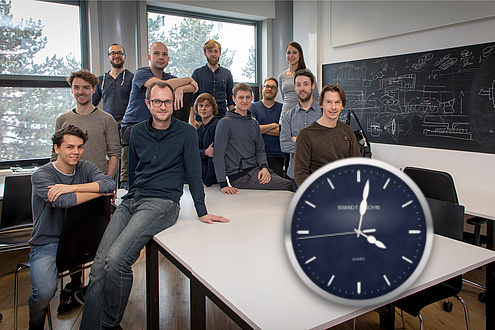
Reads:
h=4 m=1 s=44
